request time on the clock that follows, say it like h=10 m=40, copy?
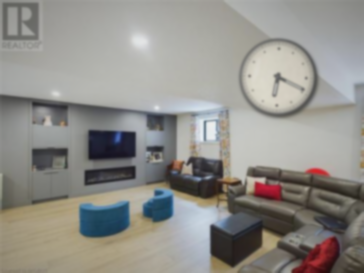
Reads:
h=6 m=19
